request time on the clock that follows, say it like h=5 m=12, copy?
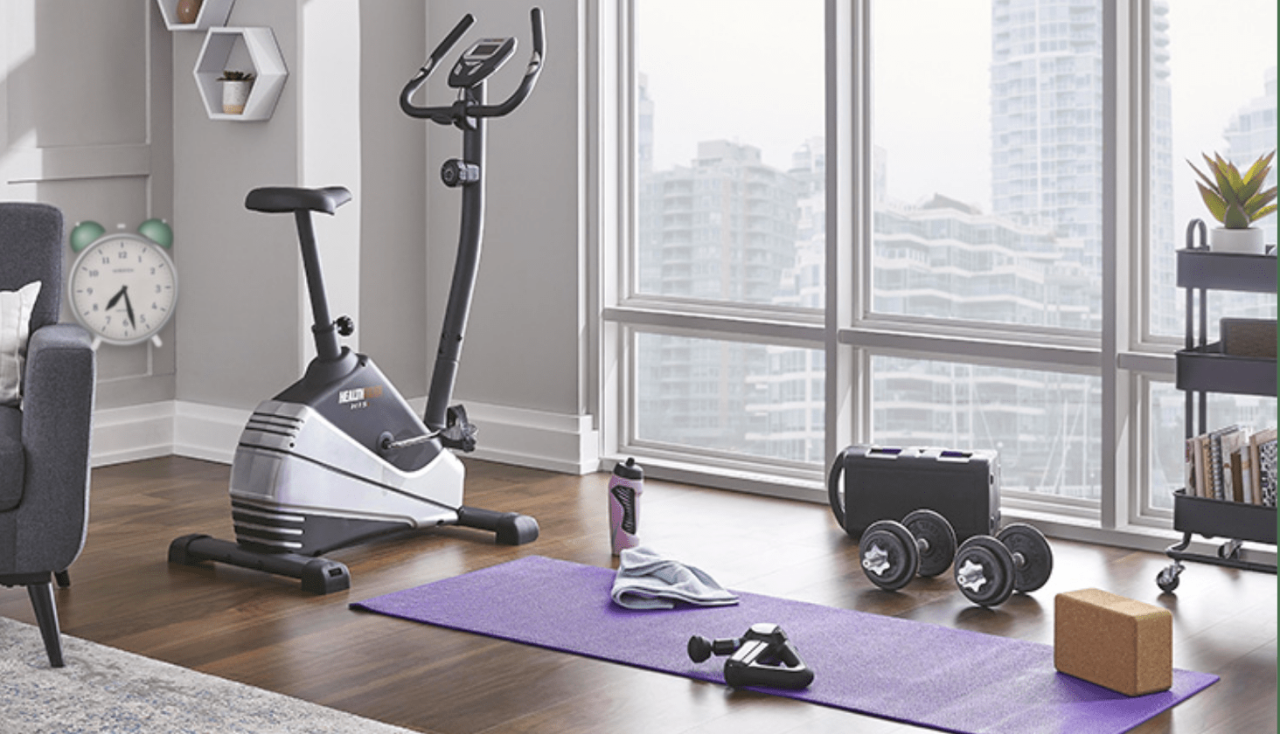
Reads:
h=7 m=28
